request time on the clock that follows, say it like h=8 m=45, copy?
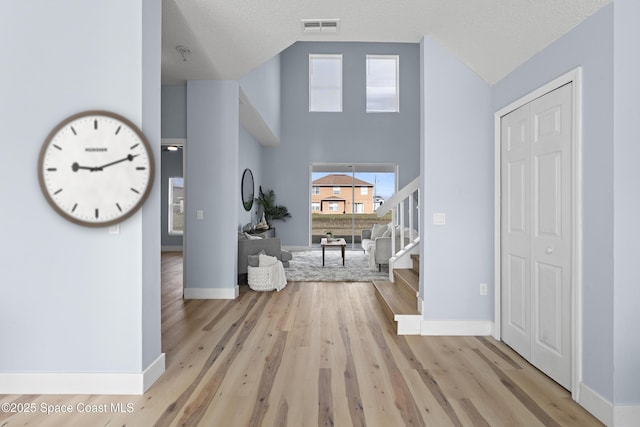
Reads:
h=9 m=12
